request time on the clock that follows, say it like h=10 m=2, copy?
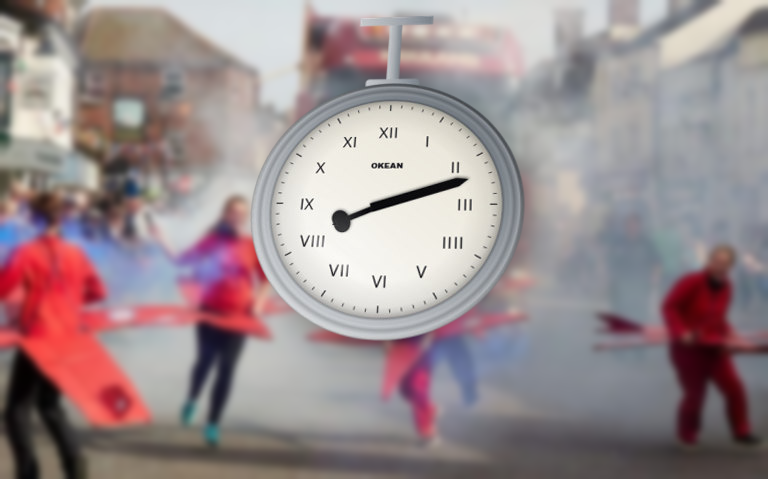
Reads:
h=8 m=12
